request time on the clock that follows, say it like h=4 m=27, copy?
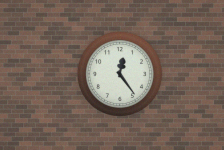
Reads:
h=12 m=24
